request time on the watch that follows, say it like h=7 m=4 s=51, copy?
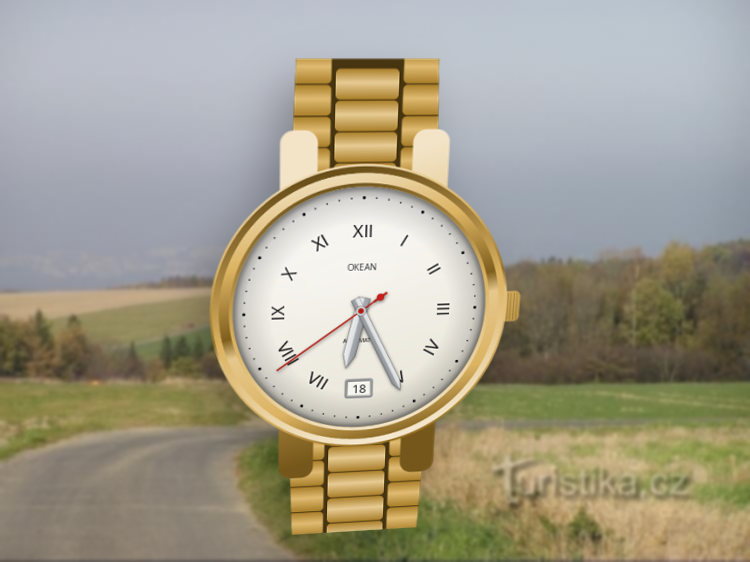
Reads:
h=6 m=25 s=39
